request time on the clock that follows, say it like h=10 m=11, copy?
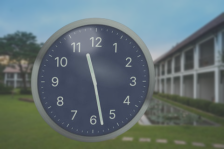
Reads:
h=11 m=28
